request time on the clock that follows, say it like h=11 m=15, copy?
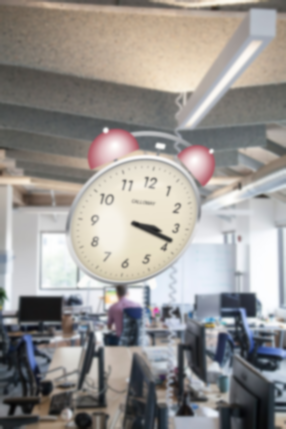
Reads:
h=3 m=18
